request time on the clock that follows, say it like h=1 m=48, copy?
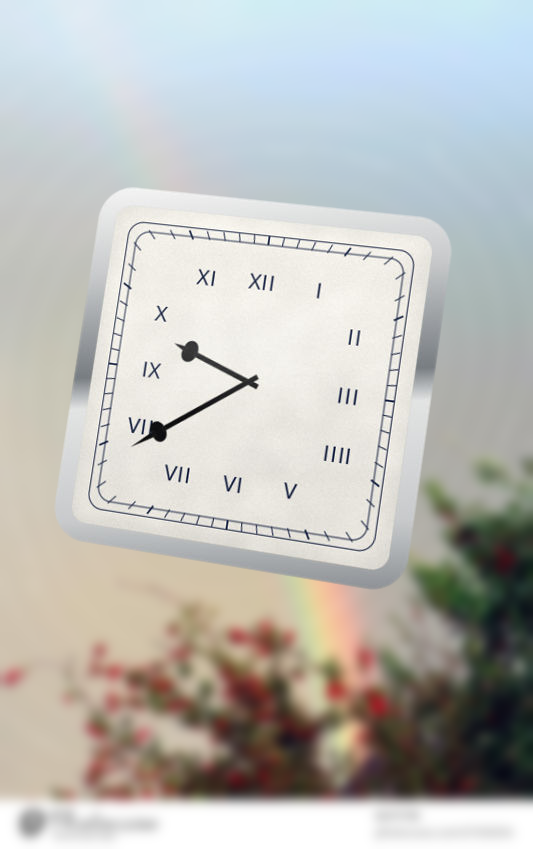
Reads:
h=9 m=39
